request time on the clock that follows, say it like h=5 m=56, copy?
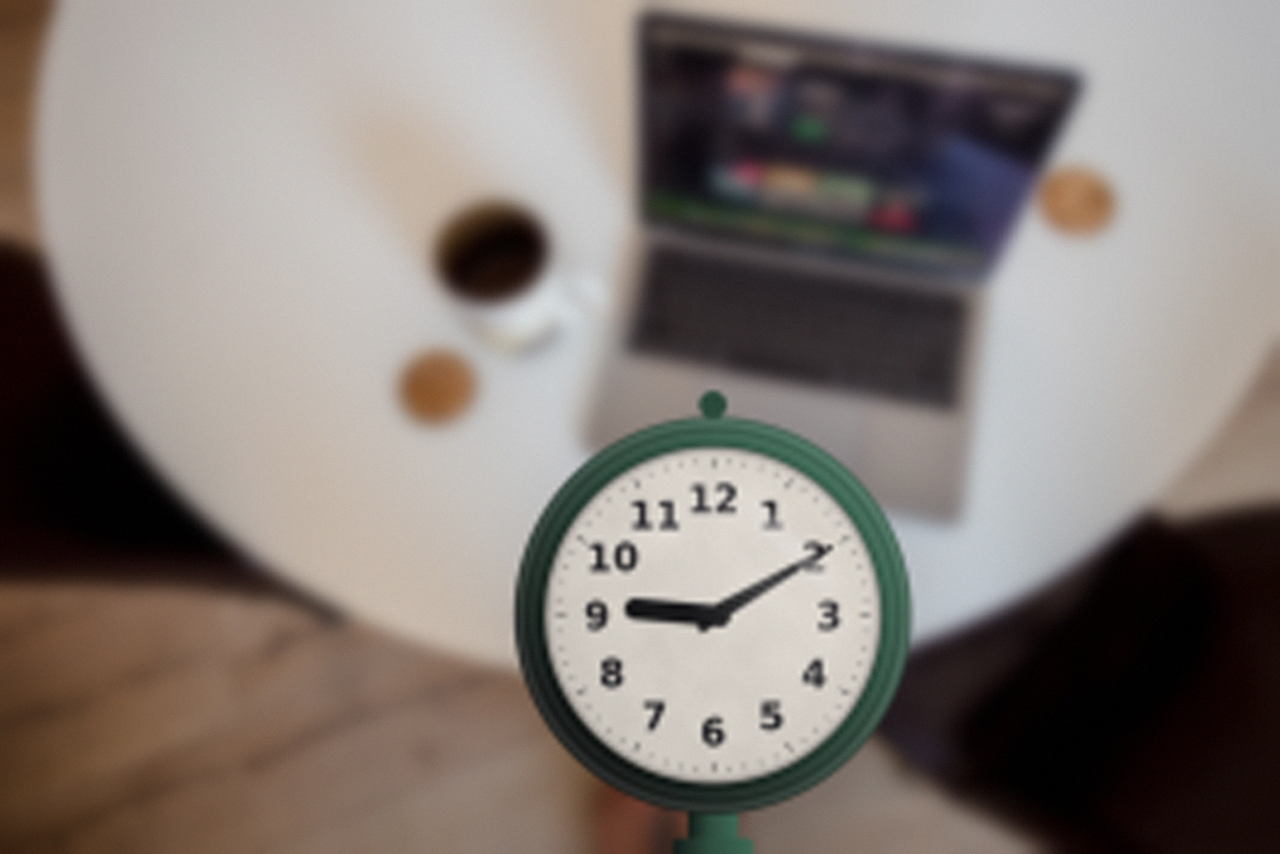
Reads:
h=9 m=10
